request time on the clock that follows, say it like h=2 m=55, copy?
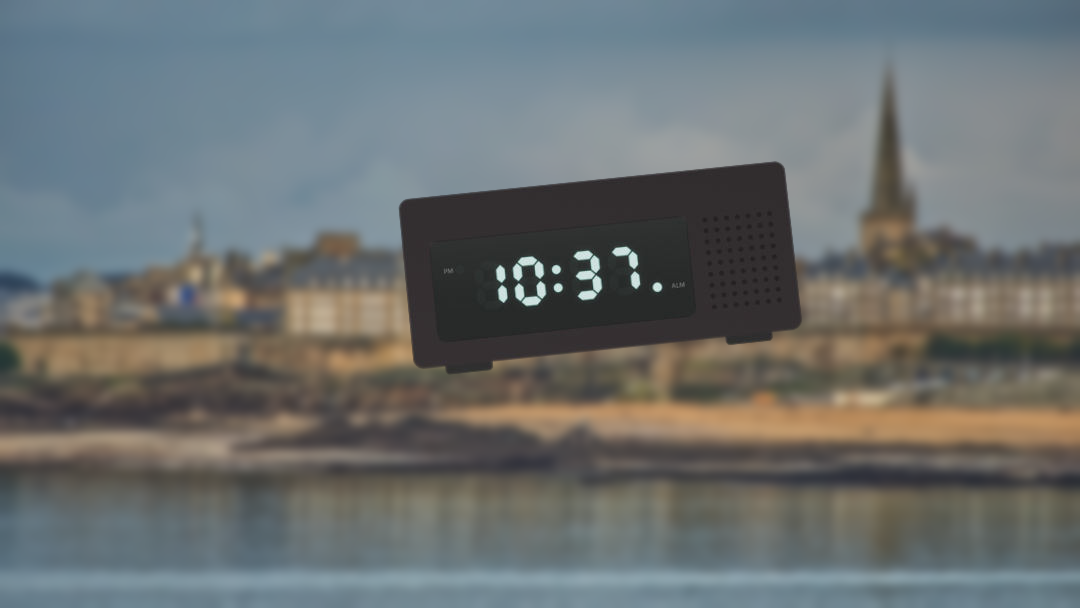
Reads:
h=10 m=37
